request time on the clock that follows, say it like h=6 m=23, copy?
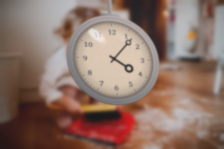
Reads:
h=4 m=7
